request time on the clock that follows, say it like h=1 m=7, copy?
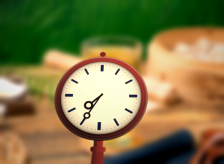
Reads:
h=7 m=35
